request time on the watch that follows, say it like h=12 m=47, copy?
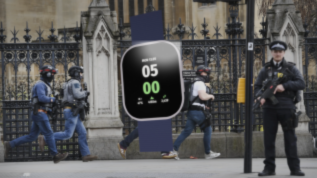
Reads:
h=5 m=0
